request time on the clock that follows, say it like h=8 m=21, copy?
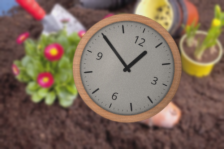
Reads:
h=12 m=50
